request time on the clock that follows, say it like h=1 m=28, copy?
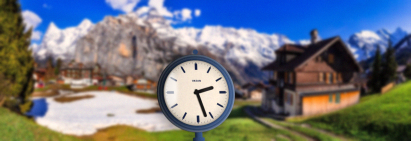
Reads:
h=2 m=27
